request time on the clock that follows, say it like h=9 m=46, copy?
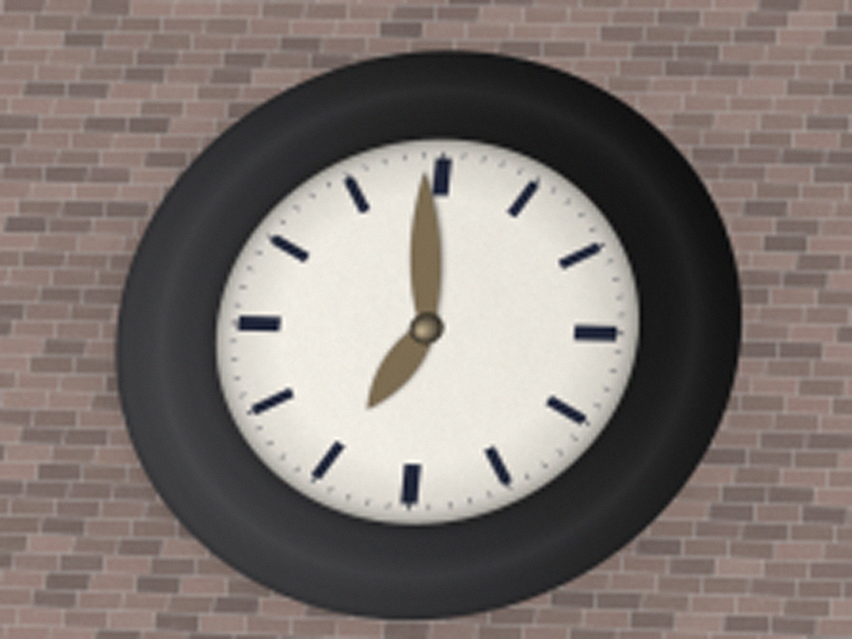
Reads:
h=6 m=59
